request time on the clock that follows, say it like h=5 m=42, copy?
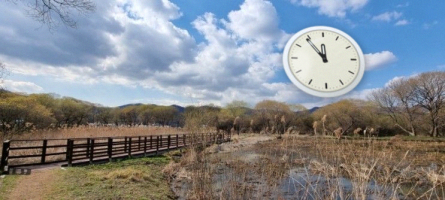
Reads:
h=11 m=54
